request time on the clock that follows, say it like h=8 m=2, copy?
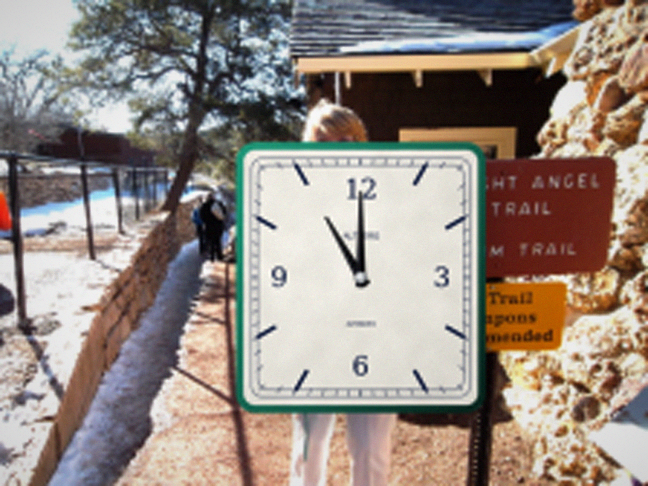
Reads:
h=11 m=0
